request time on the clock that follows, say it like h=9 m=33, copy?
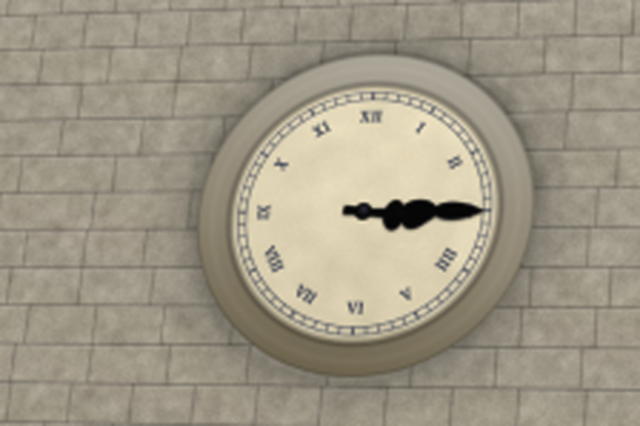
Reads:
h=3 m=15
